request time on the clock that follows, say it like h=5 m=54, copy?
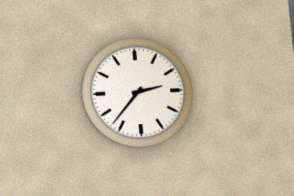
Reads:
h=2 m=37
